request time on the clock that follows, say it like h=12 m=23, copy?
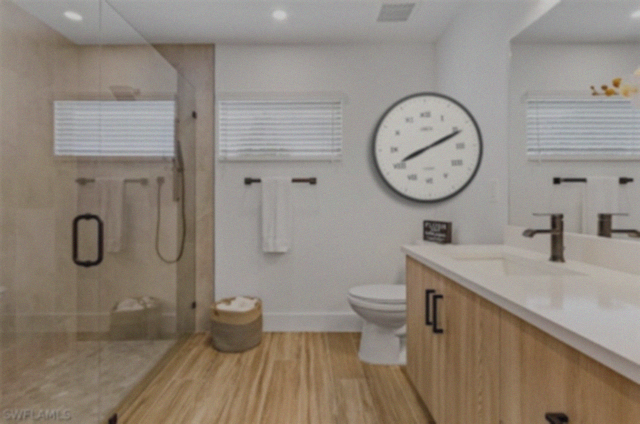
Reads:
h=8 m=11
